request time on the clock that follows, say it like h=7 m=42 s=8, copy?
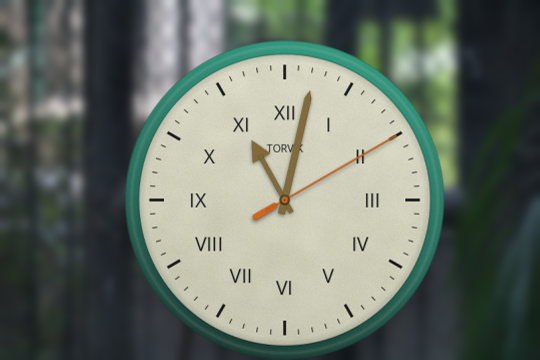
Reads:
h=11 m=2 s=10
